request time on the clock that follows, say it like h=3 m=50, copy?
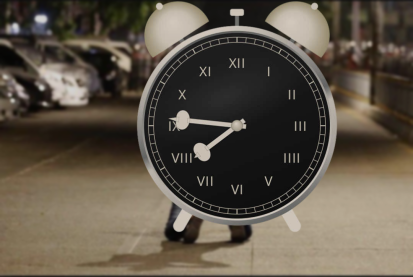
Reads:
h=7 m=46
